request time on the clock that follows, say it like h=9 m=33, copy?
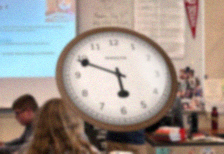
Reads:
h=5 m=49
